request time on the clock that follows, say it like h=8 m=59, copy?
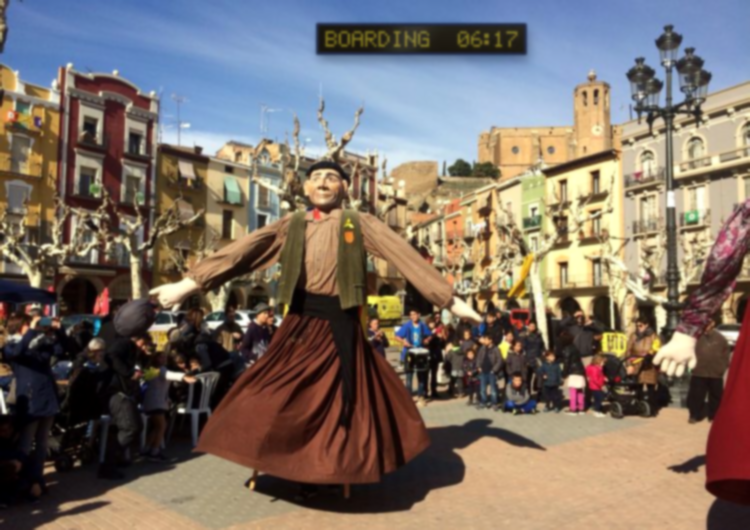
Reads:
h=6 m=17
